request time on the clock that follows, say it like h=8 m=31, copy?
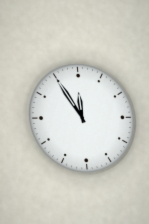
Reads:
h=11 m=55
